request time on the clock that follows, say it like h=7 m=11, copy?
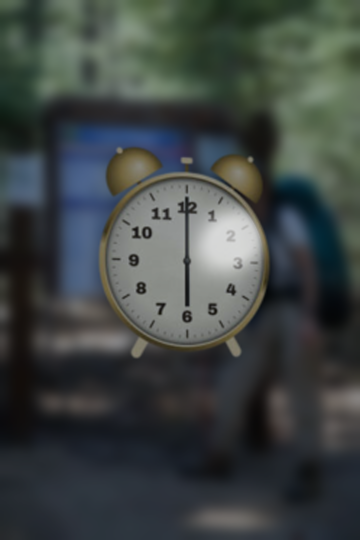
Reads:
h=6 m=0
